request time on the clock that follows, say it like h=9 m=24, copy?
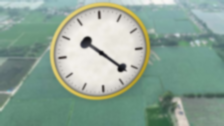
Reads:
h=10 m=22
